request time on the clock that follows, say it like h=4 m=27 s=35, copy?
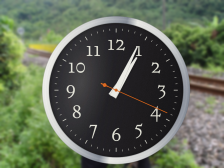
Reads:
h=1 m=4 s=19
